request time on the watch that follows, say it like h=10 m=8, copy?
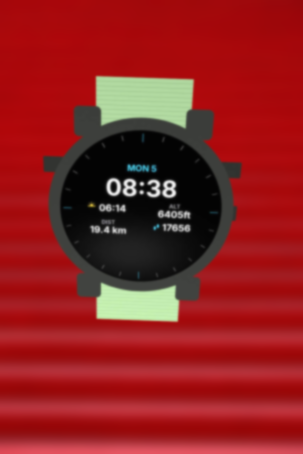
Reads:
h=8 m=38
